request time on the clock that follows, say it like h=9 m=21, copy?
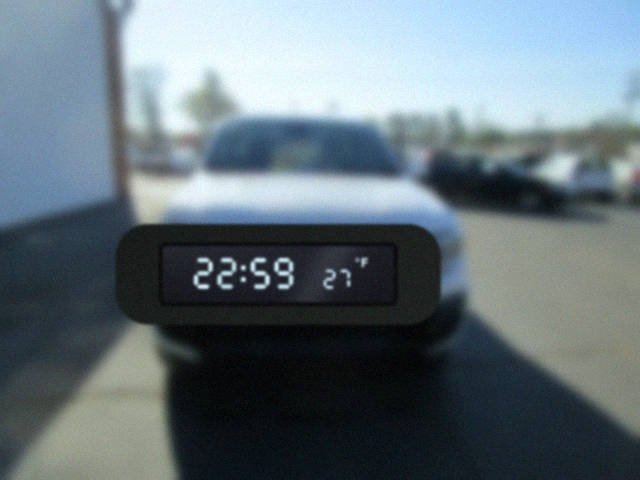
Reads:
h=22 m=59
